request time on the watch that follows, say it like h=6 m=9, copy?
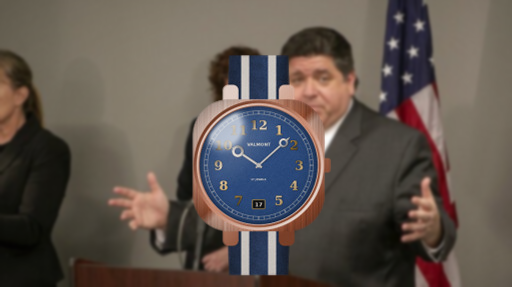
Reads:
h=10 m=8
